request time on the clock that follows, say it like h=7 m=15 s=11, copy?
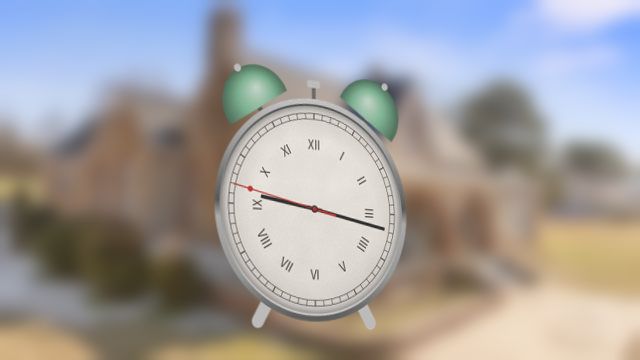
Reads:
h=9 m=16 s=47
